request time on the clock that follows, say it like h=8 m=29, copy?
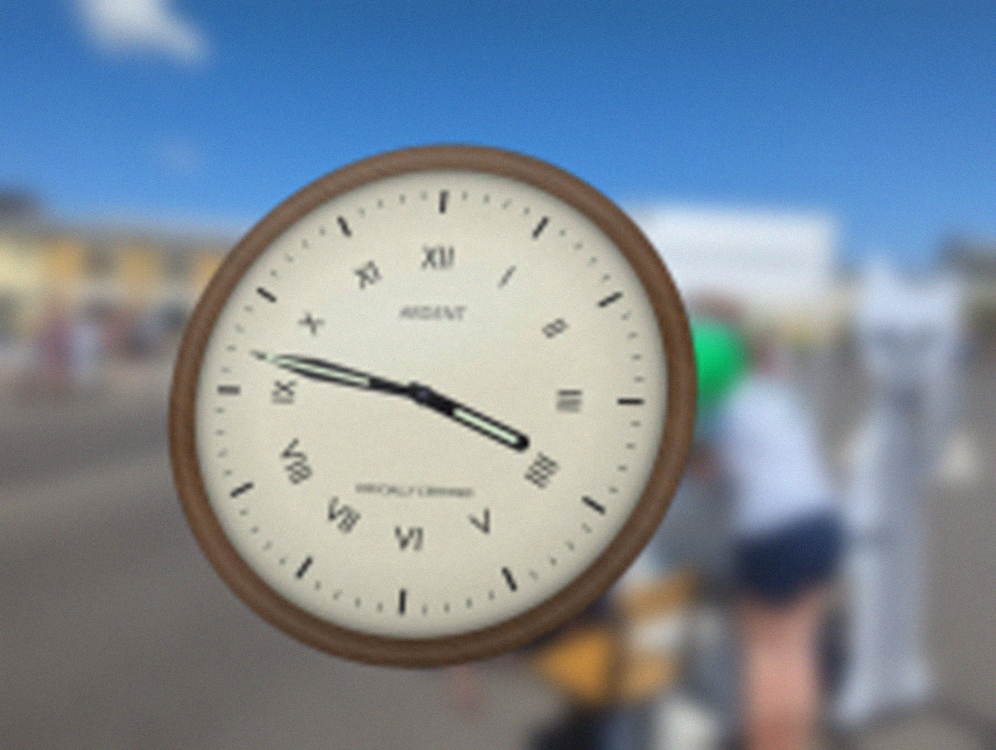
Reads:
h=3 m=47
